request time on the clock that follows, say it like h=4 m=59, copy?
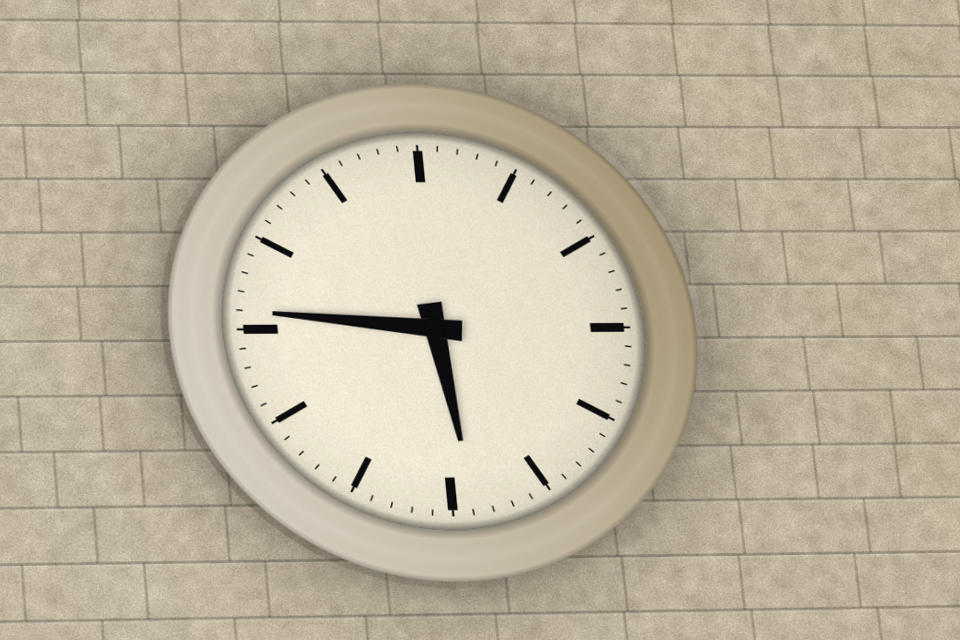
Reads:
h=5 m=46
